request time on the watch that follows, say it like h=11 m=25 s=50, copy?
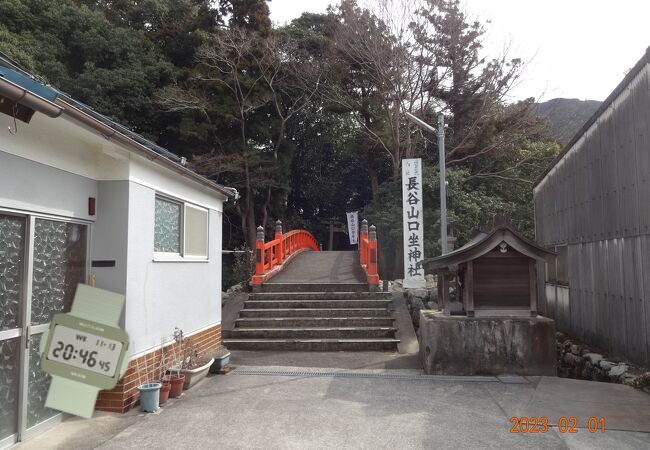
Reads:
h=20 m=46 s=45
